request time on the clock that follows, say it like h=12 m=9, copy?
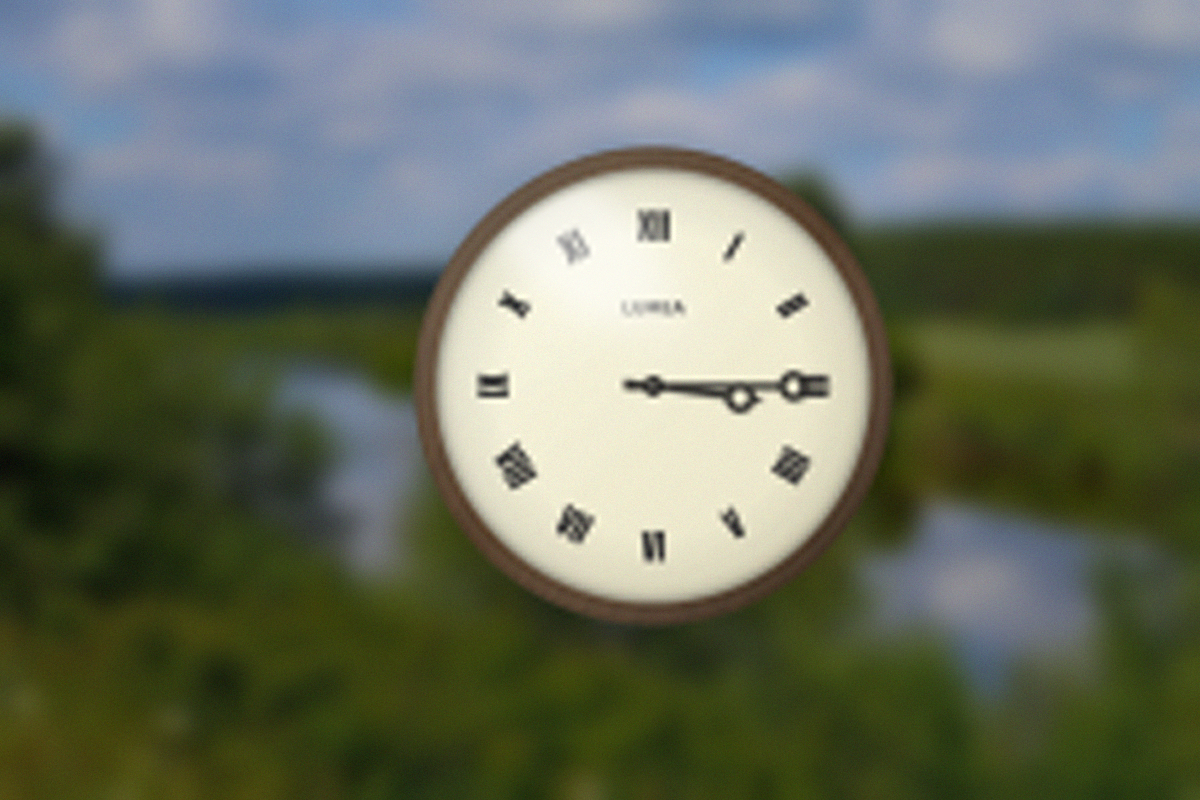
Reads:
h=3 m=15
